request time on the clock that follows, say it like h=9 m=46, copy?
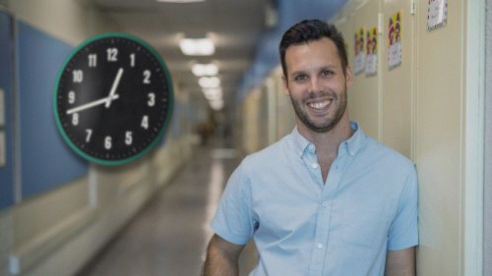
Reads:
h=12 m=42
